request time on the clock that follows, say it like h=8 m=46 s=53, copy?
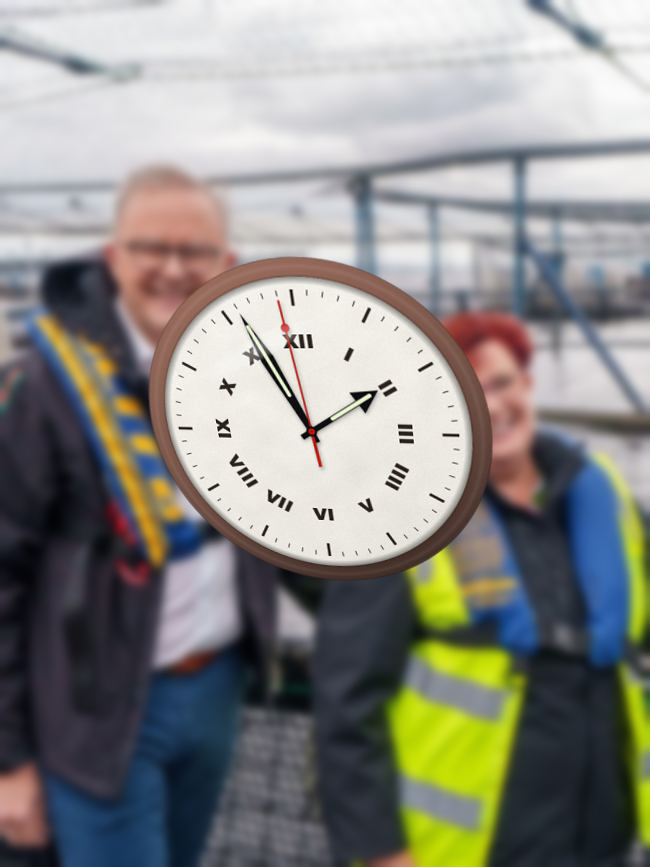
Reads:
h=1 m=55 s=59
